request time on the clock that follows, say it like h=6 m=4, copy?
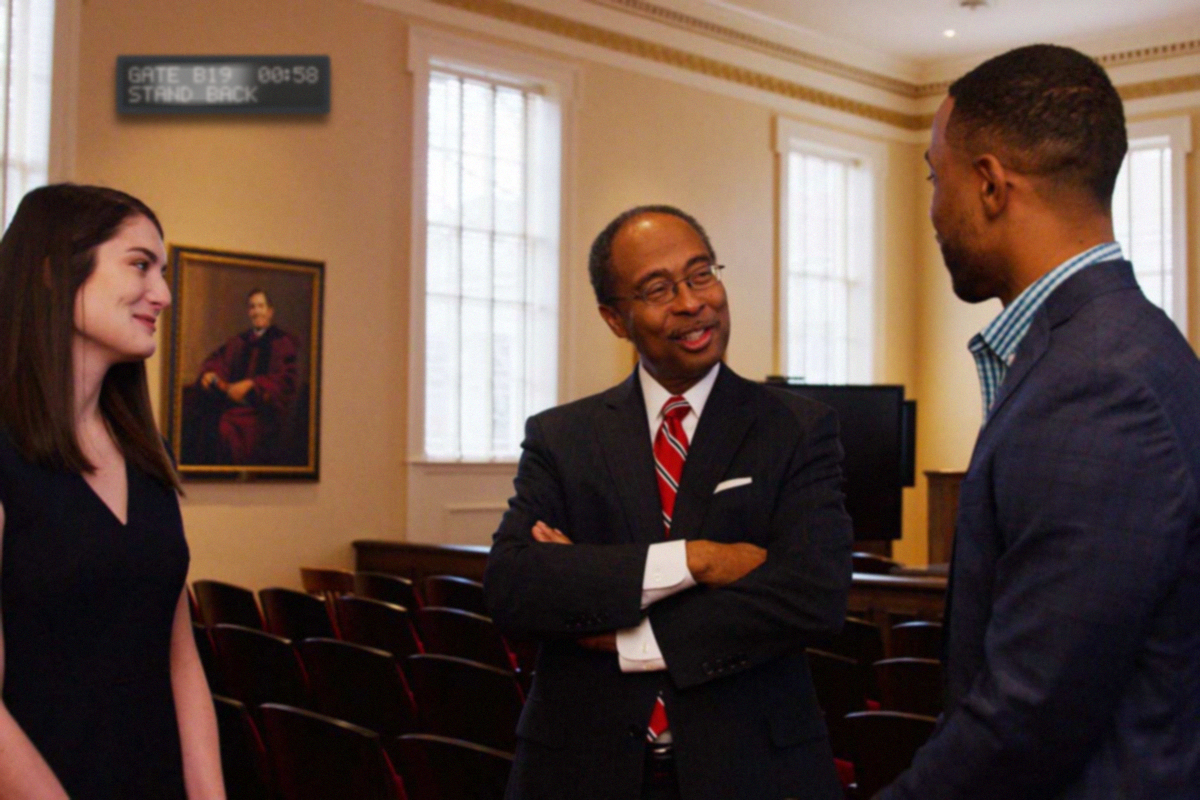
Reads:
h=0 m=58
